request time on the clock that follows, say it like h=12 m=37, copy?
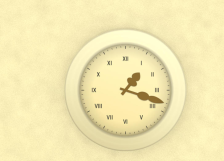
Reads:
h=1 m=18
